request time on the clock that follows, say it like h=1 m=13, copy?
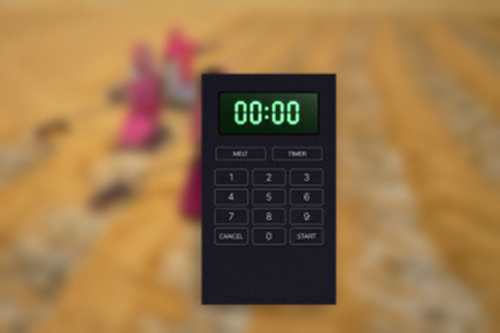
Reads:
h=0 m=0
